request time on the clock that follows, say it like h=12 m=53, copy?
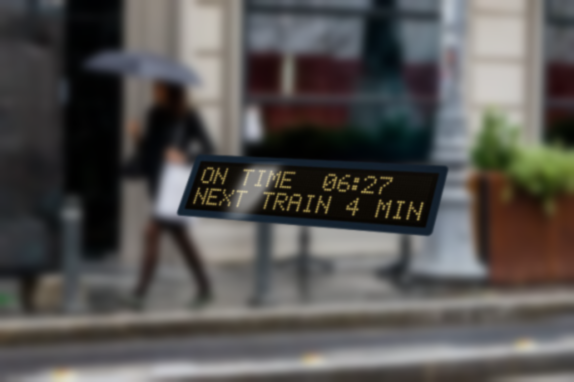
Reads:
h=6 m=27
